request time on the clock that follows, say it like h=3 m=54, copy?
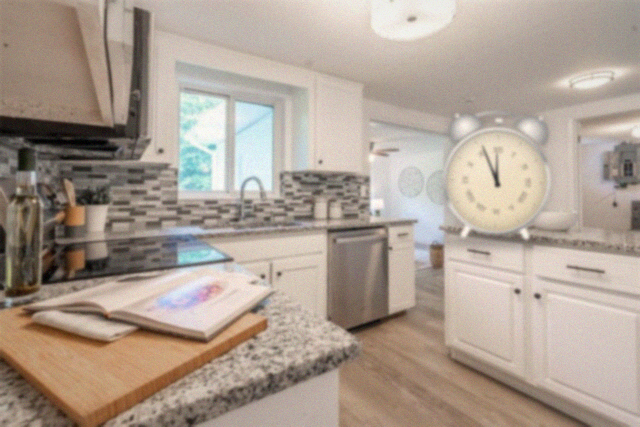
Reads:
h=11 m=56
